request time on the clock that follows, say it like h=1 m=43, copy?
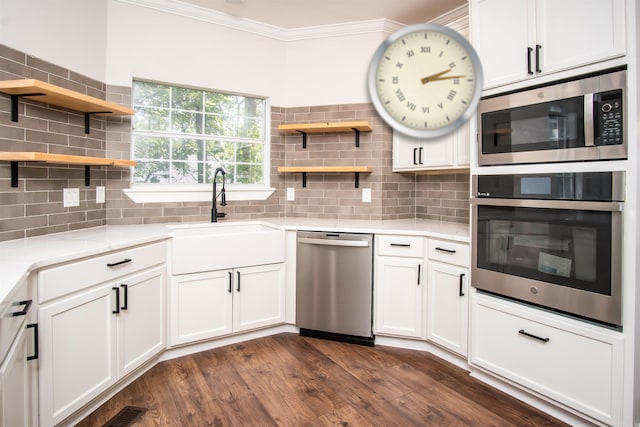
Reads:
h=2 m=14
